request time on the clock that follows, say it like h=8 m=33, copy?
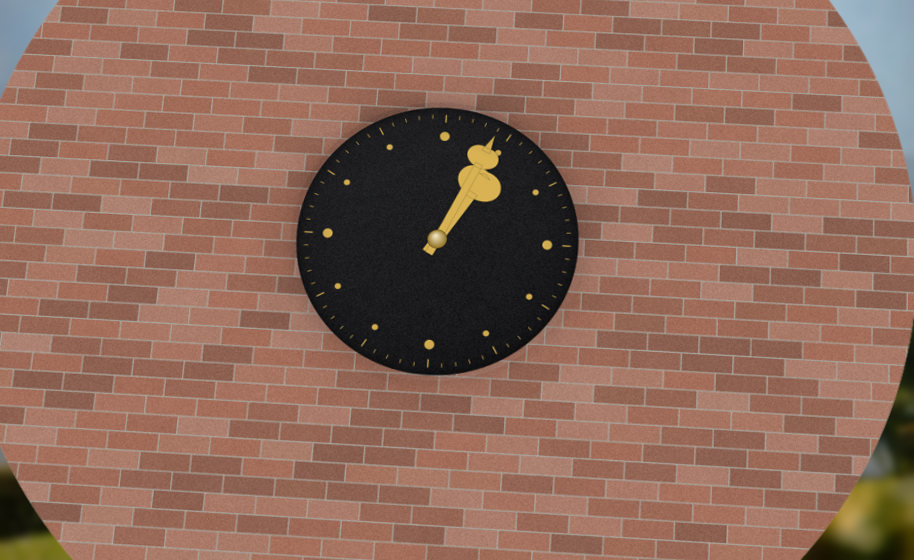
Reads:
h=1 m=4
